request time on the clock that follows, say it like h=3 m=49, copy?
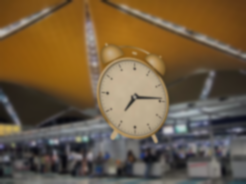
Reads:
h=7 m=14
